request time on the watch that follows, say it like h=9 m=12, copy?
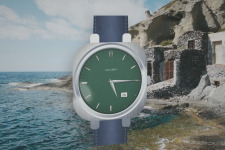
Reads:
h=5 m=15
